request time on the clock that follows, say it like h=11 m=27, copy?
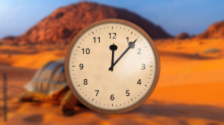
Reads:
h=12 m=7
